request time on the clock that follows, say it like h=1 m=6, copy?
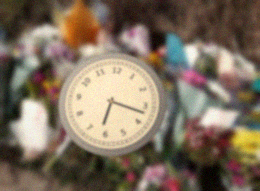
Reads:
h=6 m=17
